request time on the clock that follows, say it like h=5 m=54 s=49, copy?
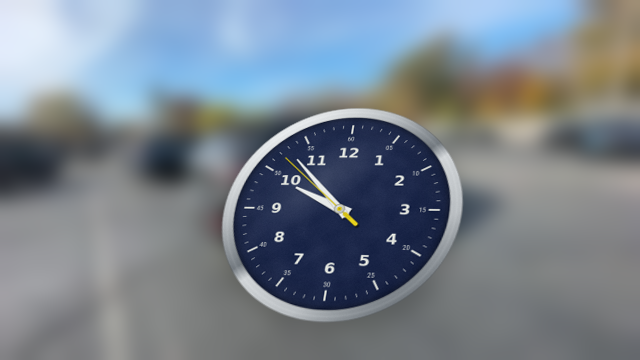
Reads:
h=9 m=52 s=52
